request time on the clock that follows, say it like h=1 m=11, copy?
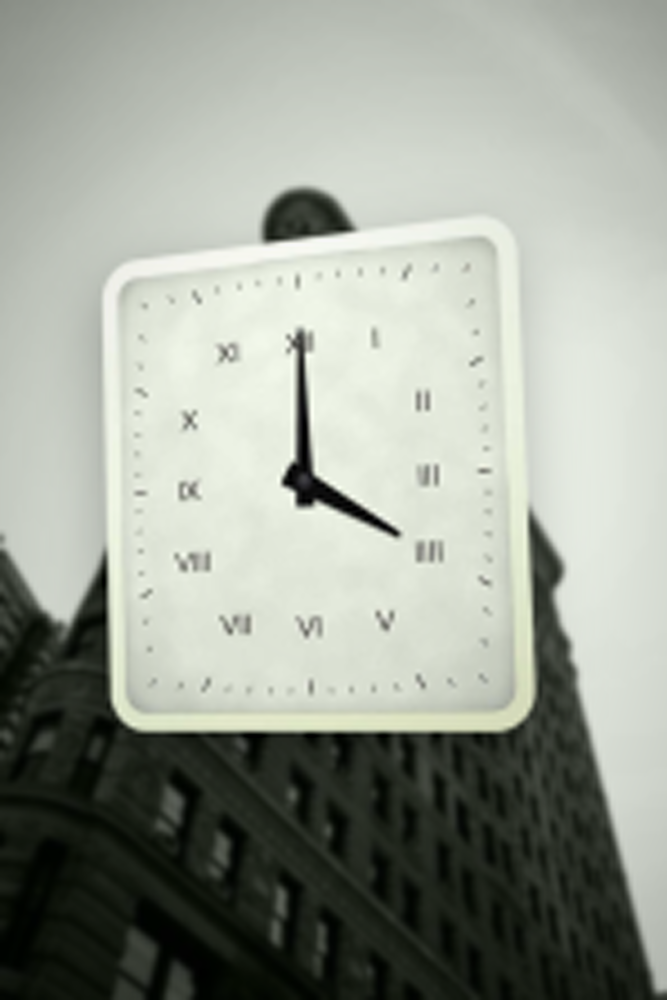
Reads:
h=4 m=0
